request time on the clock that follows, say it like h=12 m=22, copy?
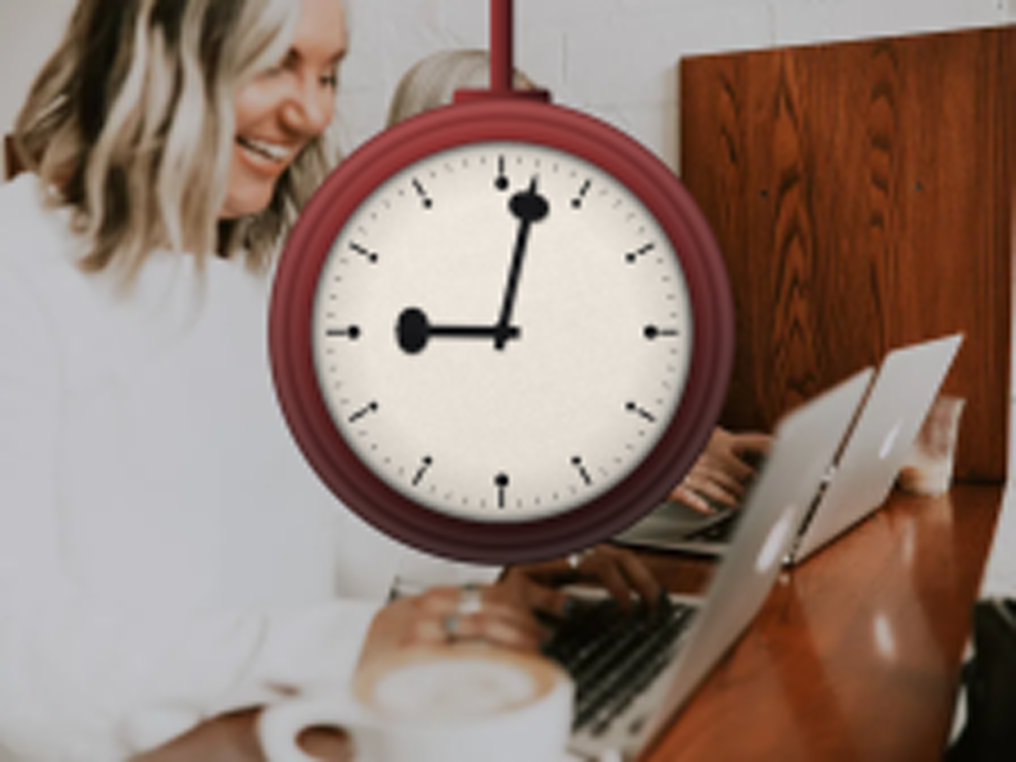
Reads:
h=9 m=2
